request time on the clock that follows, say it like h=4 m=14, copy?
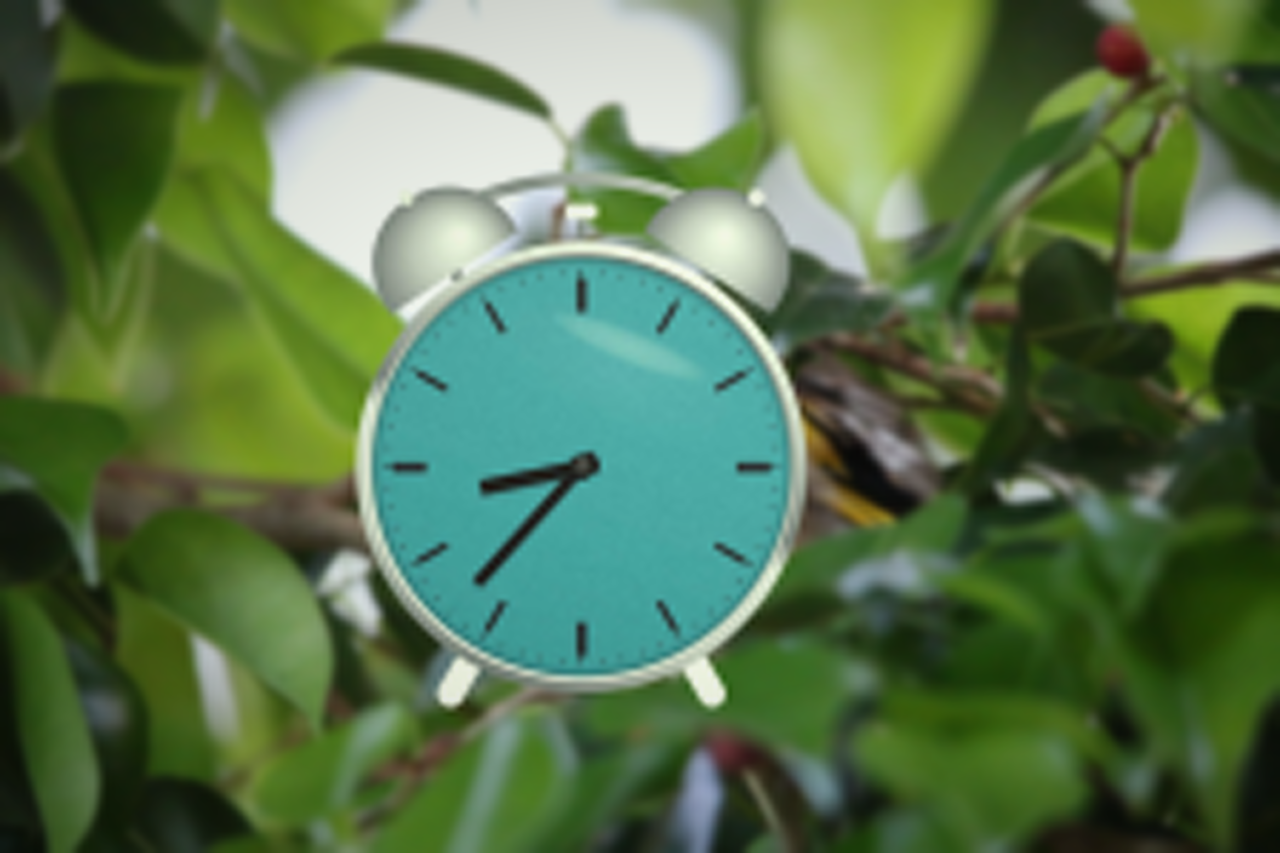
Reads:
h=8 m=37
